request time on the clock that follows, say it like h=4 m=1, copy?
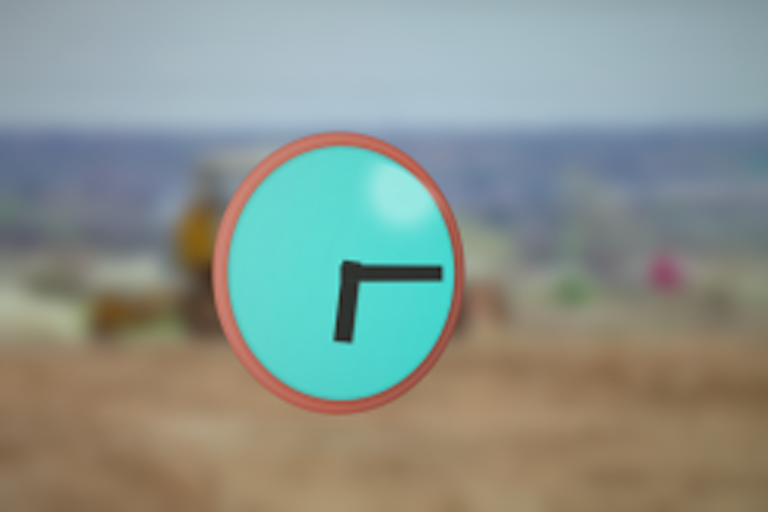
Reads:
h=6 m=15
